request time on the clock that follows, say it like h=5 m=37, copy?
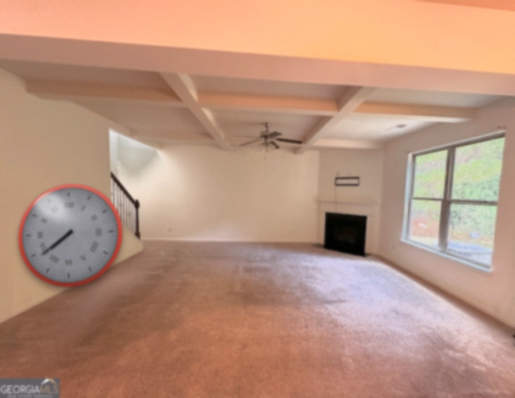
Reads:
h=7 m=39
